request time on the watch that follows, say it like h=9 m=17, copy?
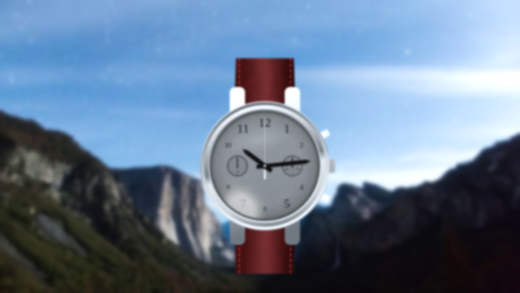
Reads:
h=10 m=14
